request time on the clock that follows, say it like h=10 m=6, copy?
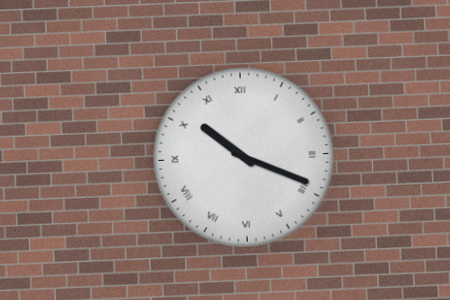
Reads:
h=10 m=19
